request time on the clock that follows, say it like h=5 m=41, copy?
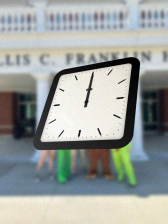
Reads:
h=12 m=0
